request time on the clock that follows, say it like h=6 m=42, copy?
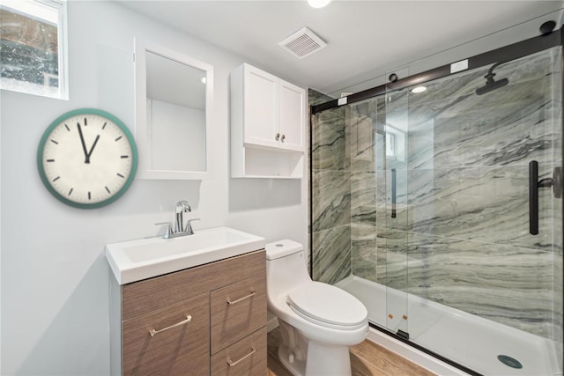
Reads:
h=12 m=58
